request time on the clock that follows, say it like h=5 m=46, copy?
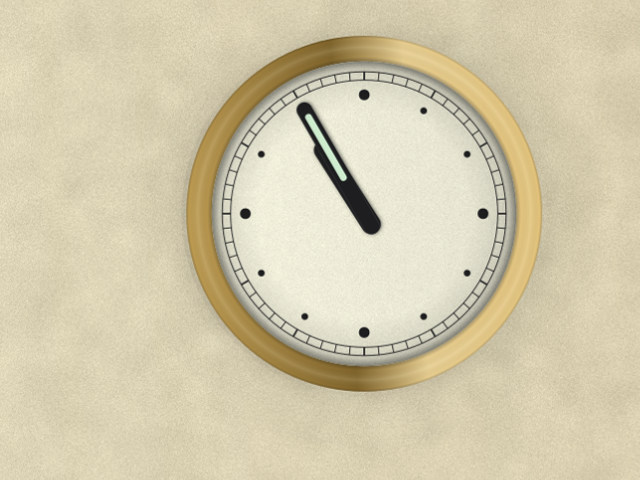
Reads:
h=10 m=55
